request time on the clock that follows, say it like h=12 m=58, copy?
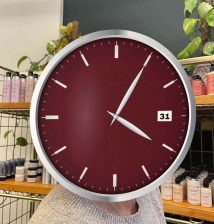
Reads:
h=4 m=5
